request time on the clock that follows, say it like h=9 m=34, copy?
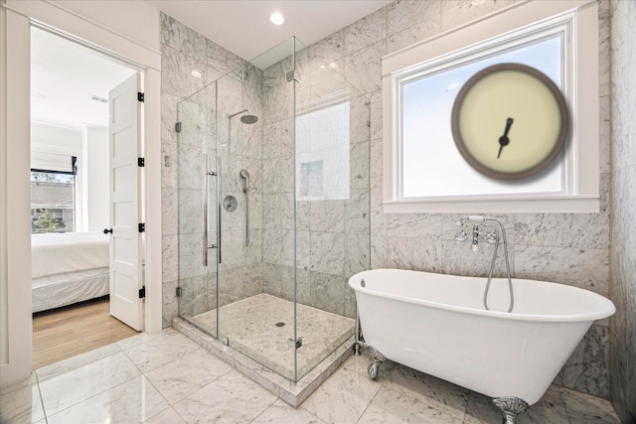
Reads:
h=6 m=33
